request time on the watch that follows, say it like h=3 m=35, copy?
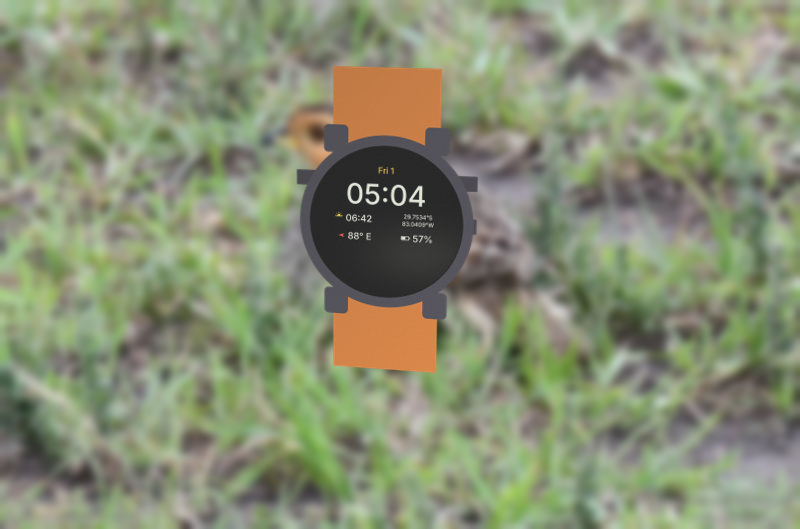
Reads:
h=5 m=4
